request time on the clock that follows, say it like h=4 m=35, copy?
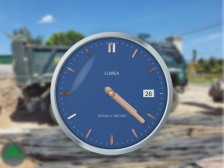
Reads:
h=4 m=22
